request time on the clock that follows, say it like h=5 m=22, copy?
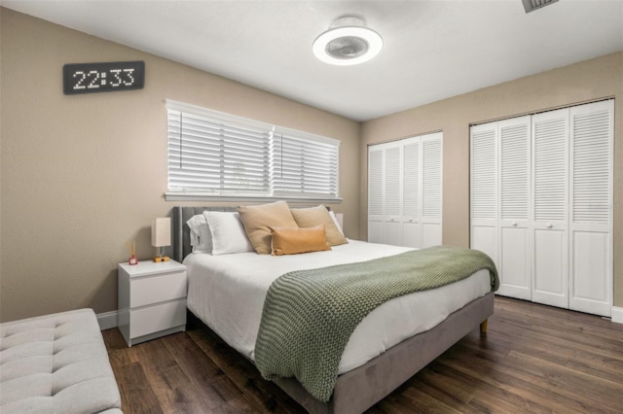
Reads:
h=22 m=33
